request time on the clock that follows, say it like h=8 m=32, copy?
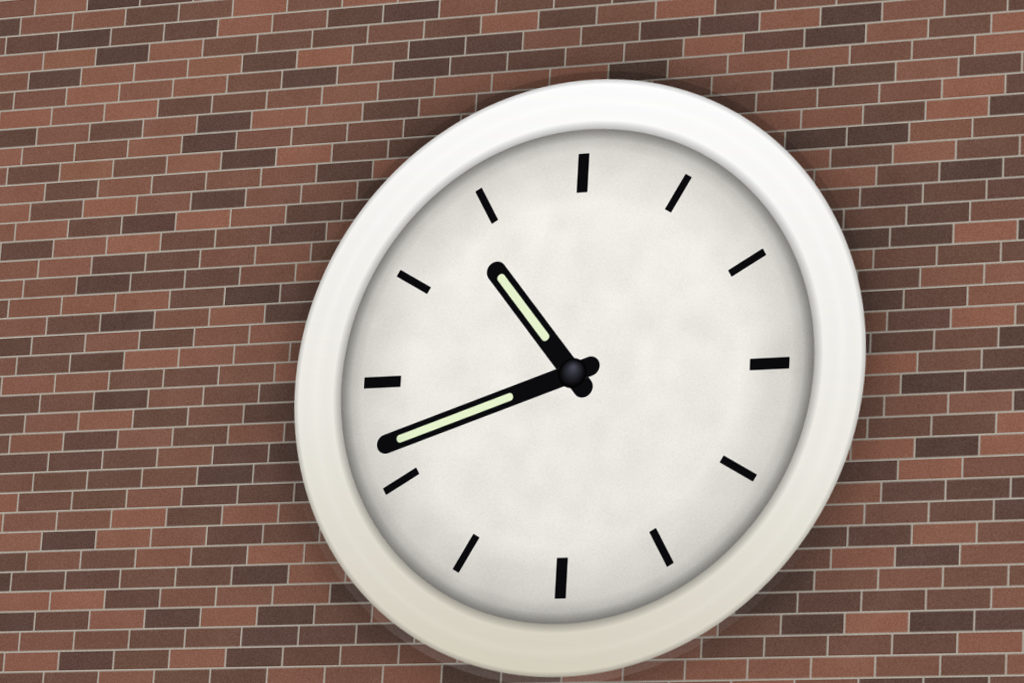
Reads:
h=10 m=42
